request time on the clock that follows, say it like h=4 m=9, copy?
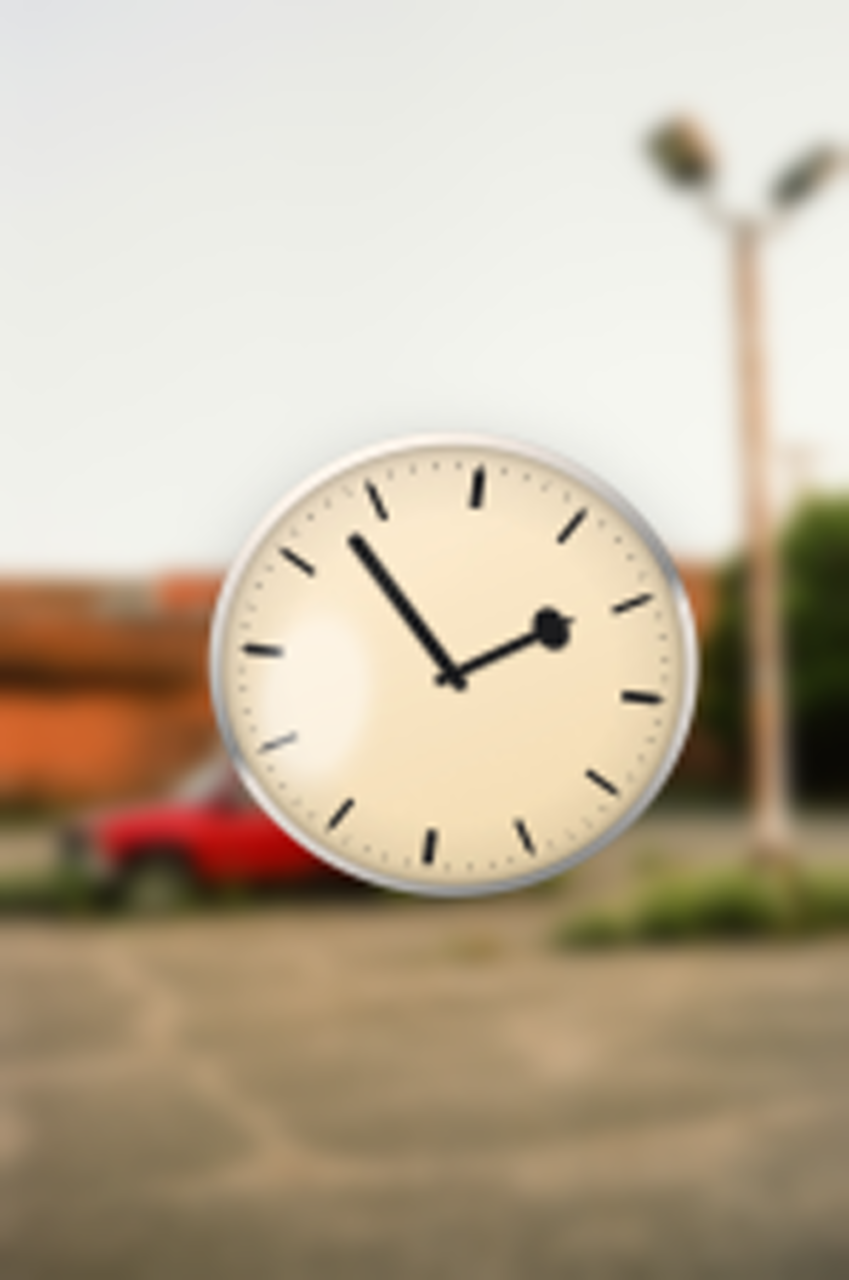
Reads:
h=1 m=53
